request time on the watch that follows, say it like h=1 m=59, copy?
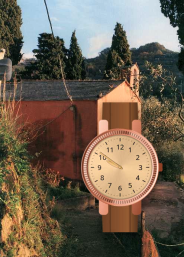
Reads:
h=9 m=51
